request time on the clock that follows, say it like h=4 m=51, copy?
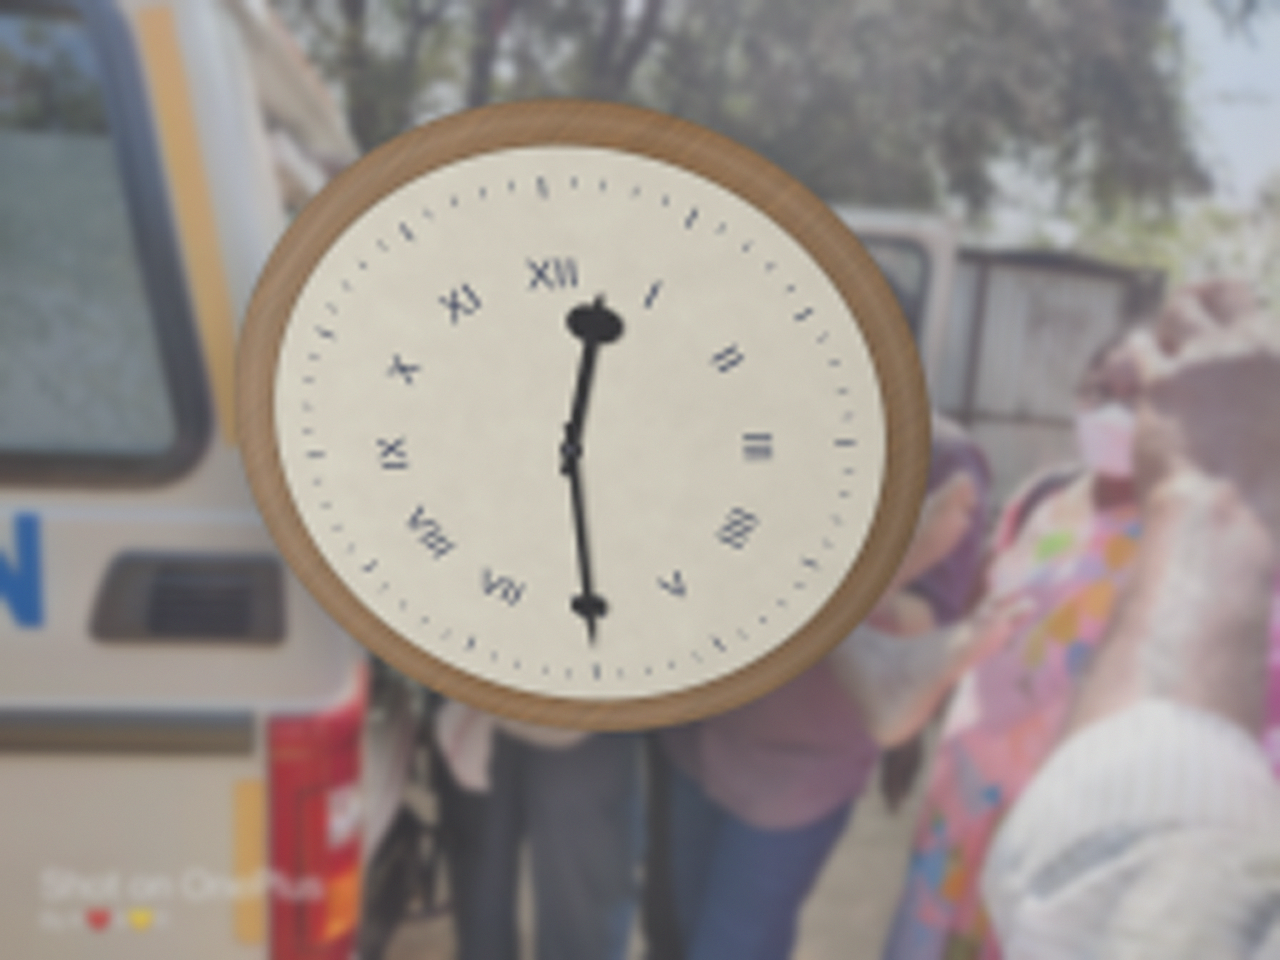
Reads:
h=12 m=30
